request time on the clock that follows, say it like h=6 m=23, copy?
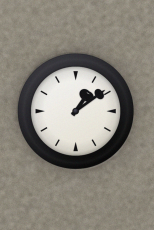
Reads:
h=1 m=9
